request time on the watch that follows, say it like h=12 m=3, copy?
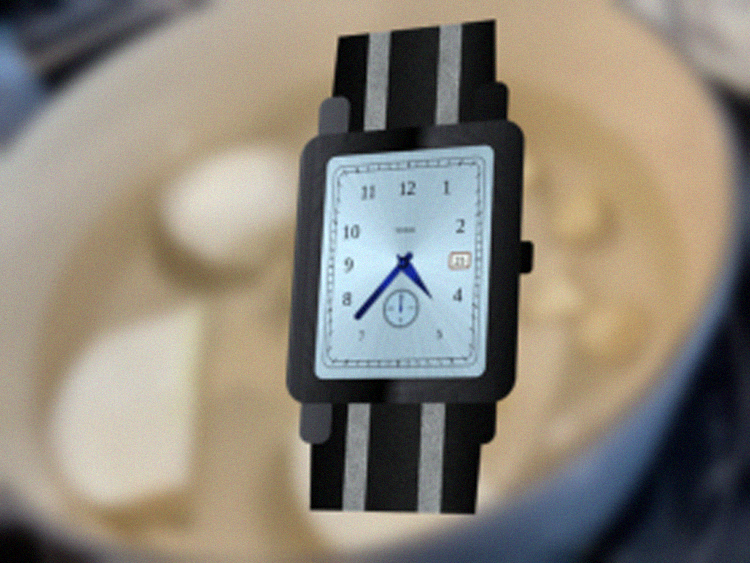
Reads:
h=4 m=37
